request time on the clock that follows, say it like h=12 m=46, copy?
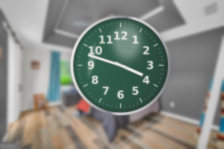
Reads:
h=3 m=48
